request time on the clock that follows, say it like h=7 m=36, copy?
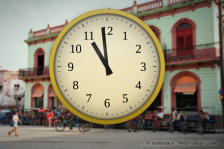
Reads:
h=10 m=59
